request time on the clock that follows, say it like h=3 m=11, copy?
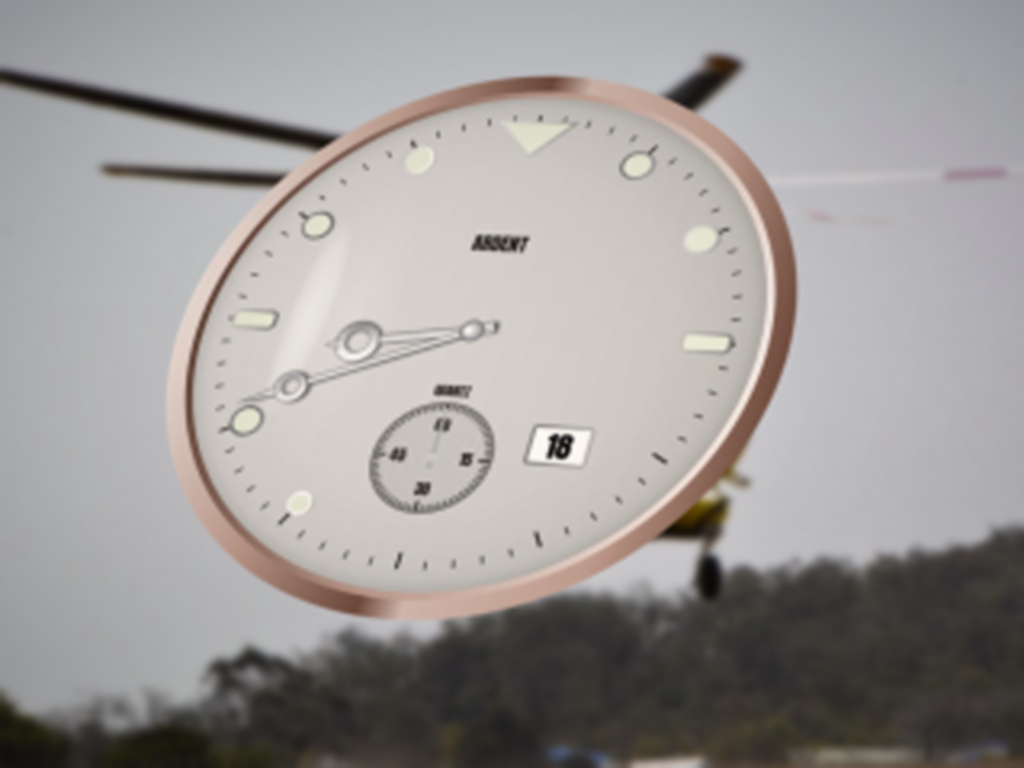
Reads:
h=8 m=41
